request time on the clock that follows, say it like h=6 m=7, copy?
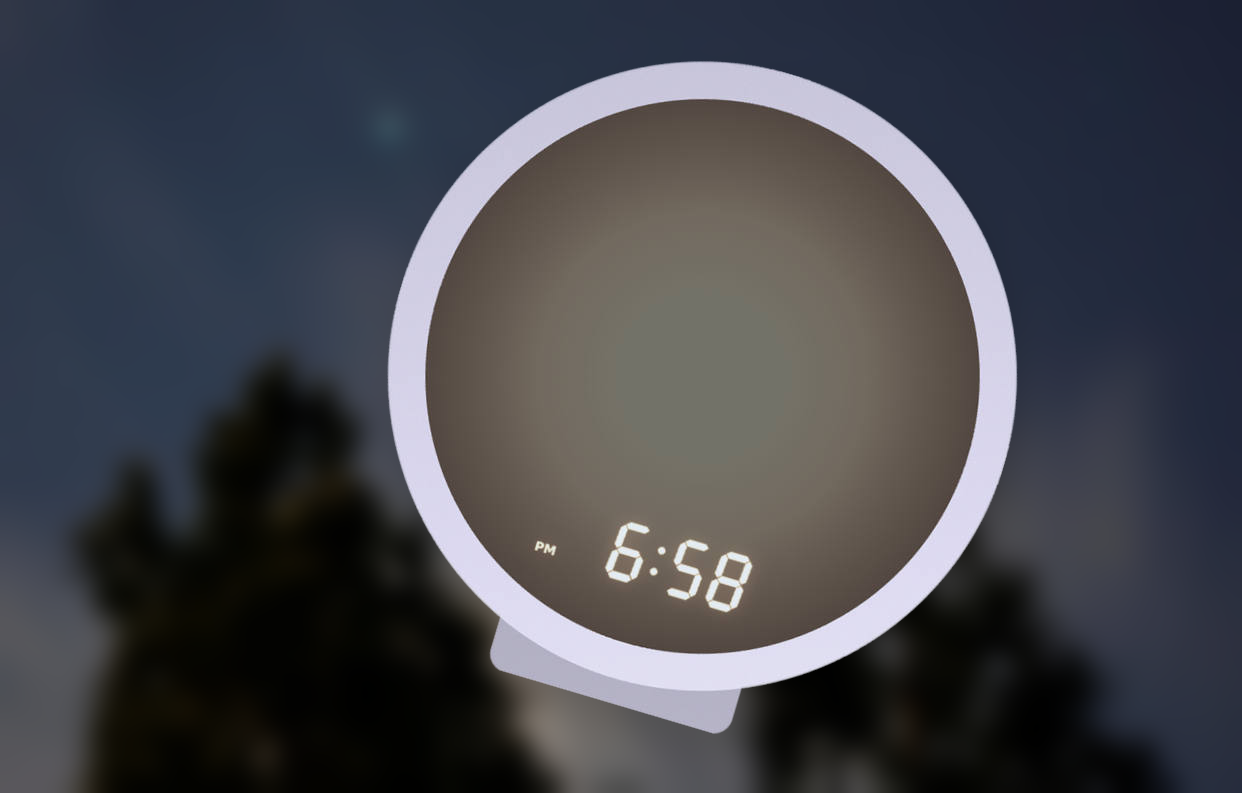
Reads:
h=6 m=58
